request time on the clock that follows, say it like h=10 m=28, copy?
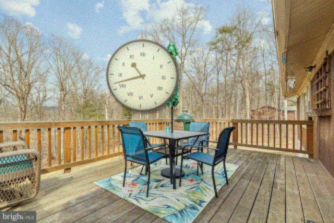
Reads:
h=10 m=42
